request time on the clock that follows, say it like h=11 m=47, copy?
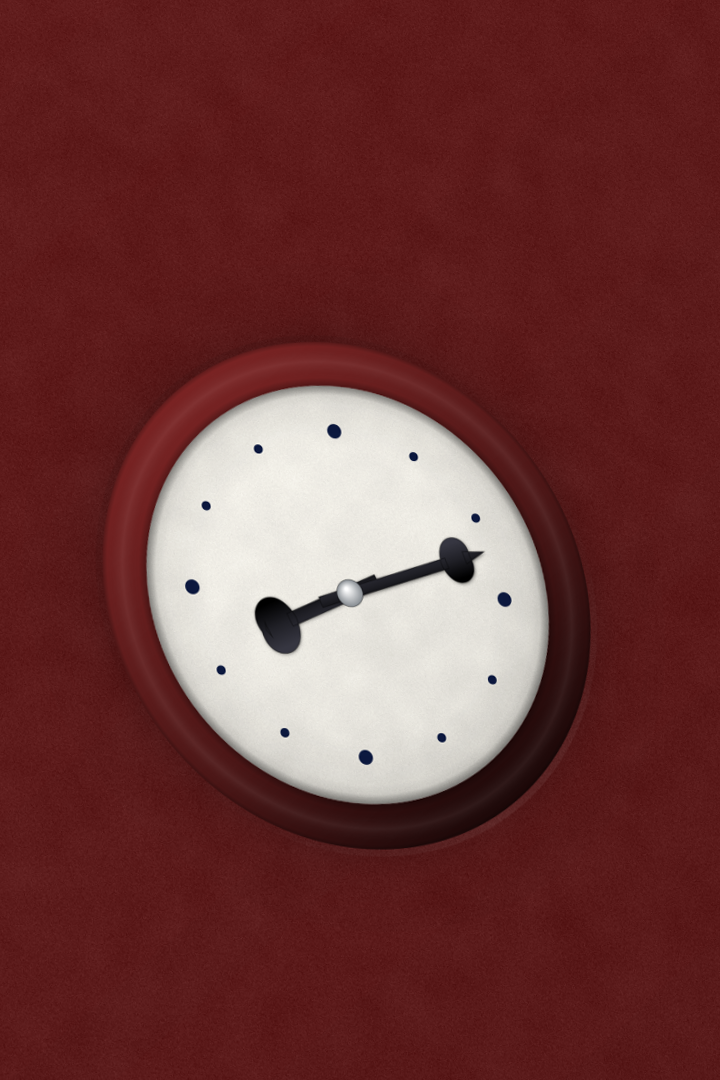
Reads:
h=8 m=12
